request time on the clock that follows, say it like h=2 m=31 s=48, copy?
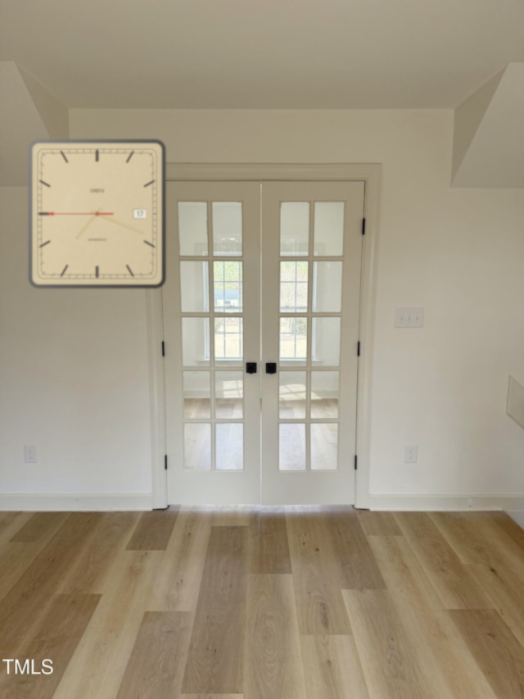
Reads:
h=7 m=18 s=45
